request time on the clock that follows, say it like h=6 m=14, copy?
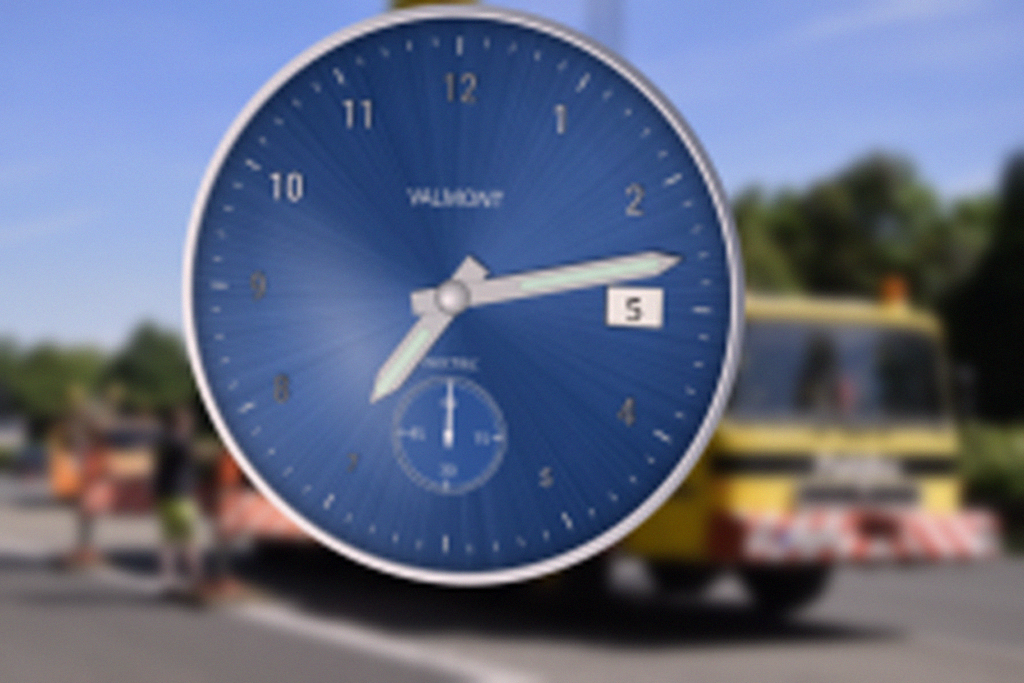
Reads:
h=7 m=13
